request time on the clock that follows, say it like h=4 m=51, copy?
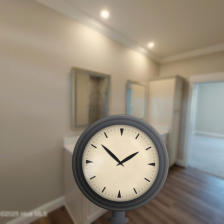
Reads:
h=1 m=52
